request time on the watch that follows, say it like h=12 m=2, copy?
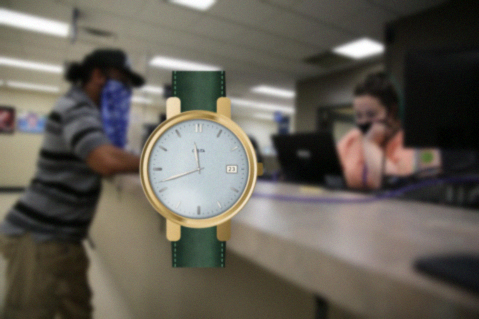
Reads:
h=11 m=42
